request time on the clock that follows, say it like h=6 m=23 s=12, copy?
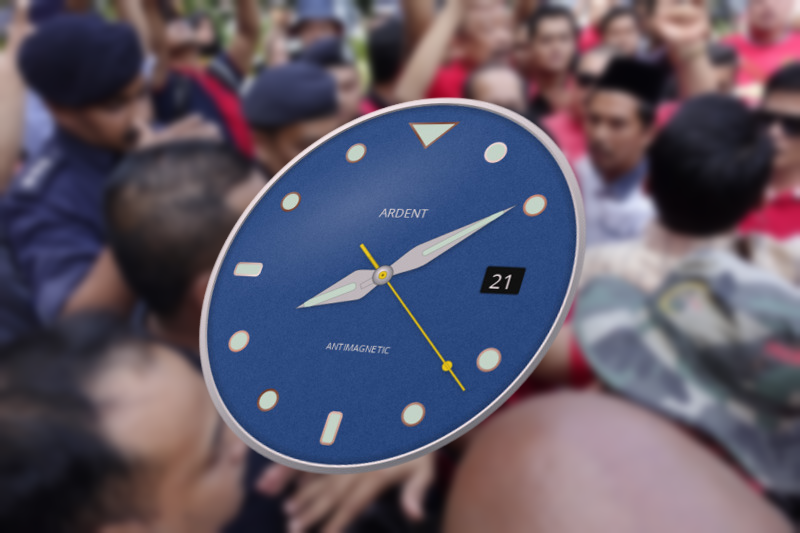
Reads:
h=8 m=9 s=22
